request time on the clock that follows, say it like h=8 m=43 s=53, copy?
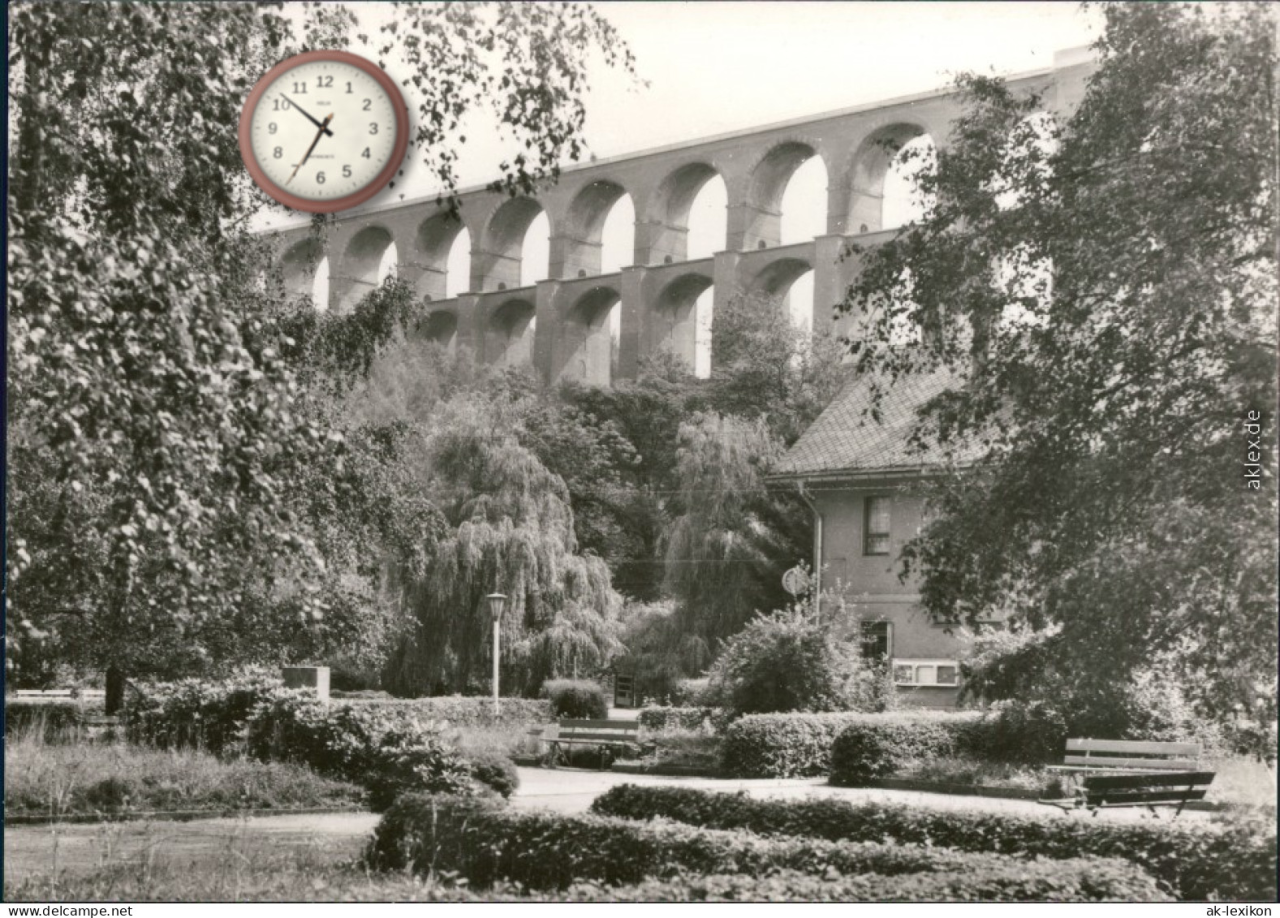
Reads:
h=6 m=51 s=35
